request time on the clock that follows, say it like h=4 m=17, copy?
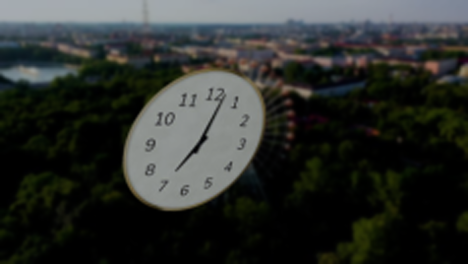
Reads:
h=7 m=2
